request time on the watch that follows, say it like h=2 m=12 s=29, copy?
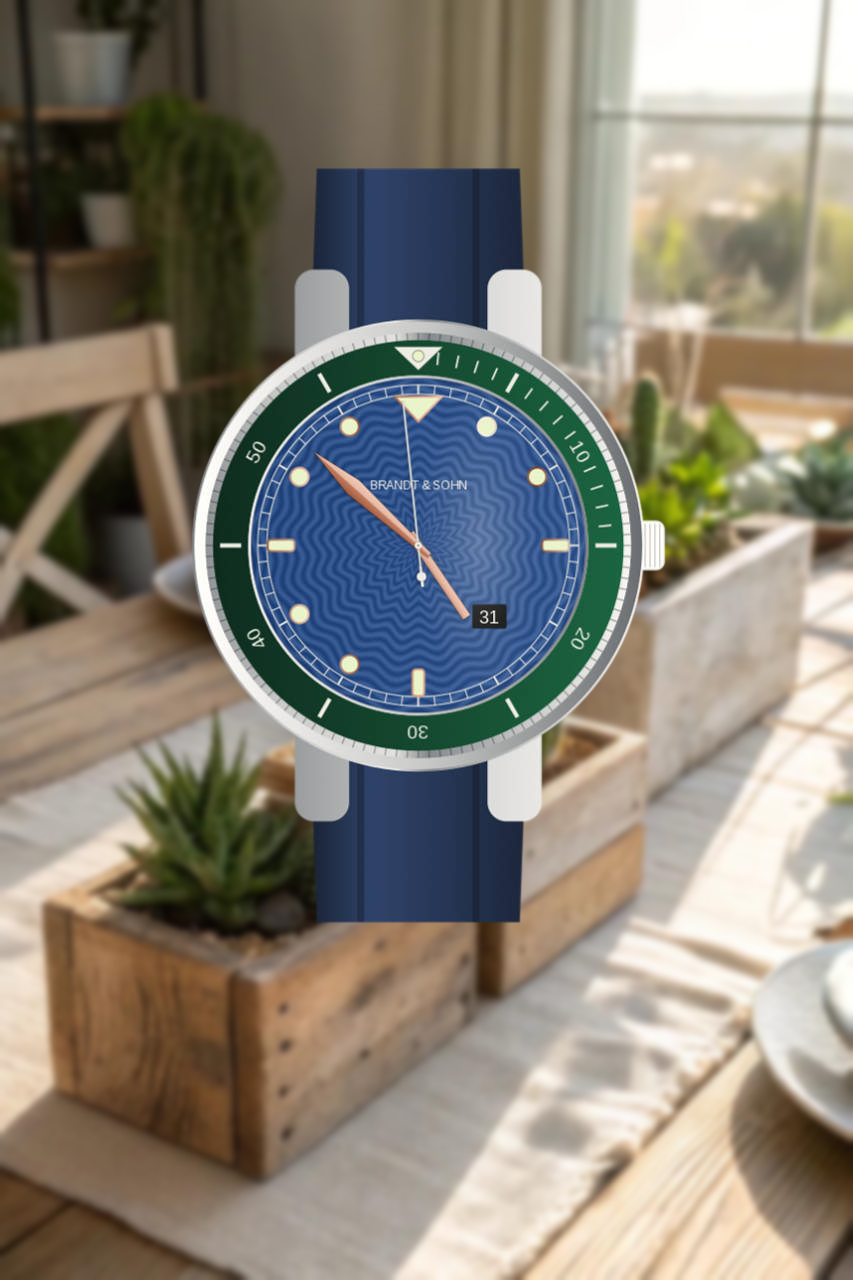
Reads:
h=4 m=51 s=59
